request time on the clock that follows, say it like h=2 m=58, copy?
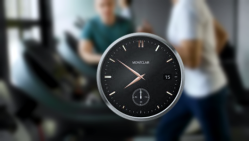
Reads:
h=7 m=51
